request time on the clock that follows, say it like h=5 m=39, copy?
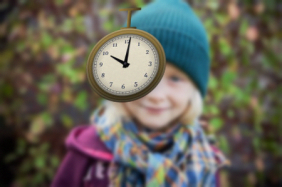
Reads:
h=10 m=1
